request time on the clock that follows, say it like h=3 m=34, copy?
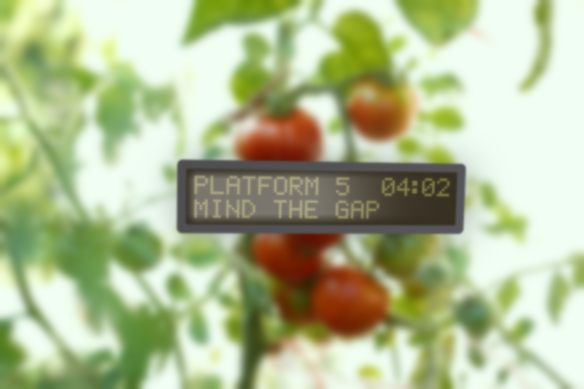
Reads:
h=4 m=2
